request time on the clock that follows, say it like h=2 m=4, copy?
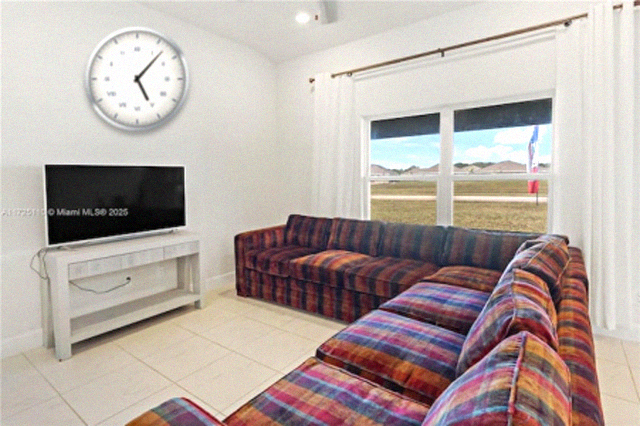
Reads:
h=5 m=7
